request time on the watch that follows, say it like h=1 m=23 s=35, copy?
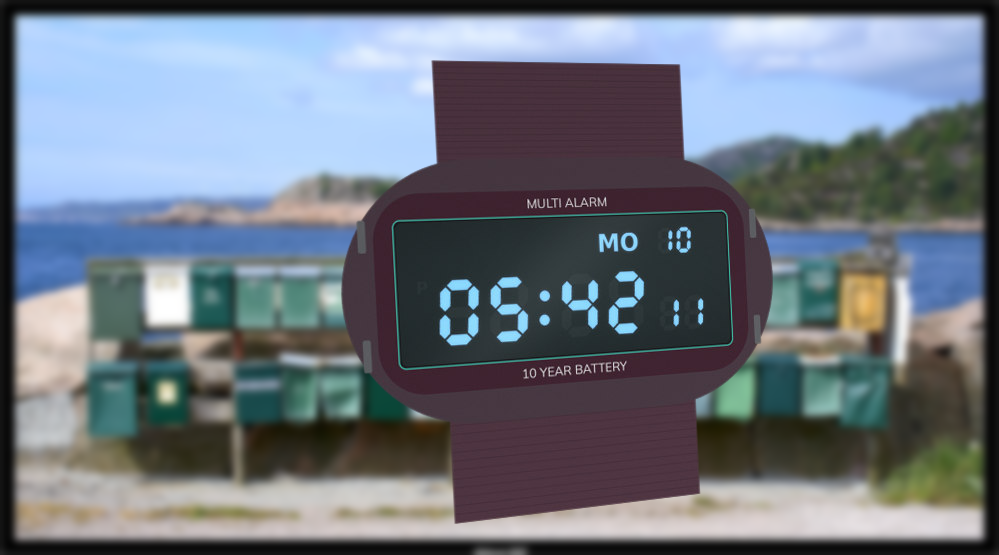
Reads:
h=5 m=42 s=11
